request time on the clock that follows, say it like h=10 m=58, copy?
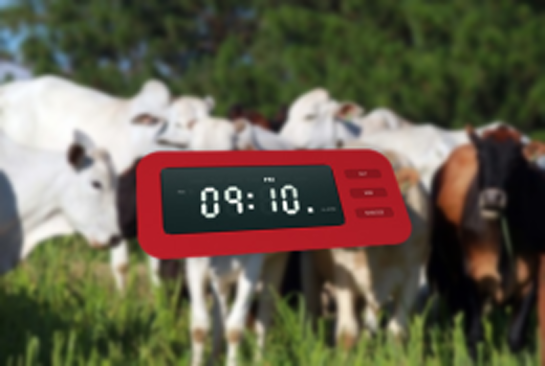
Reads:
h=9 m=10
